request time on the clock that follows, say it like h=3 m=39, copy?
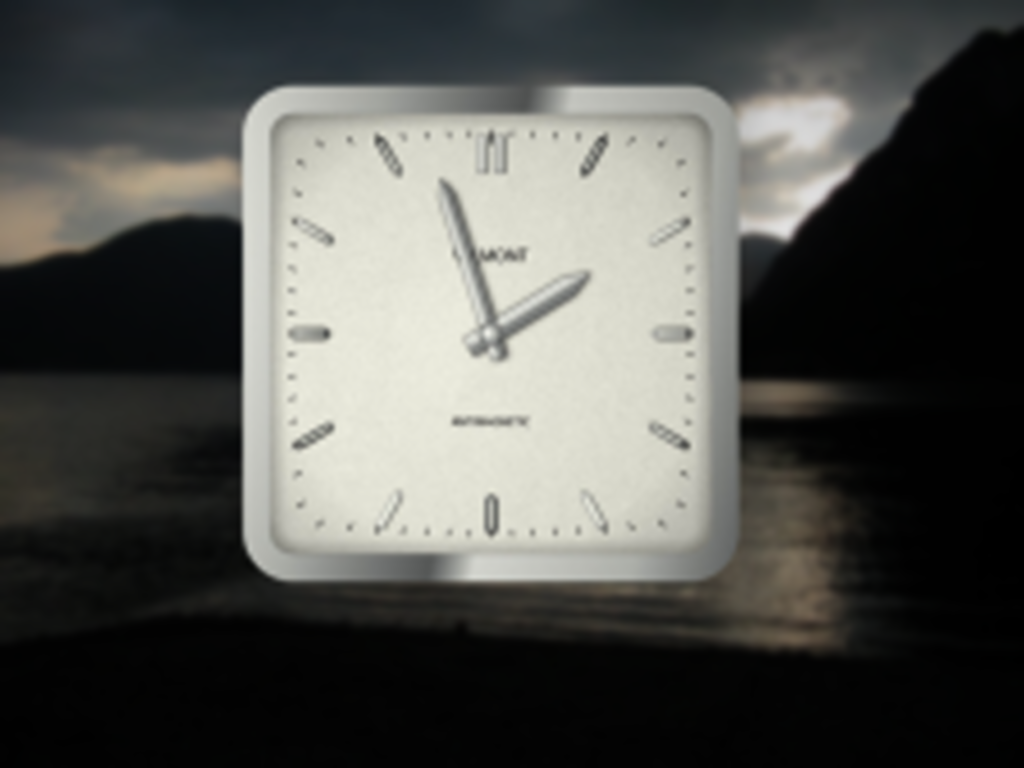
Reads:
h=1 m=57
